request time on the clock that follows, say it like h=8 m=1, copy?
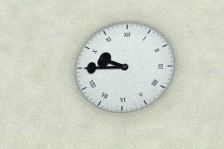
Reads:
h=9 m=45
